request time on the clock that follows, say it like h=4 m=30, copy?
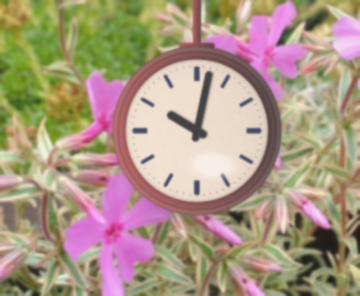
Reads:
h=10 m=2
